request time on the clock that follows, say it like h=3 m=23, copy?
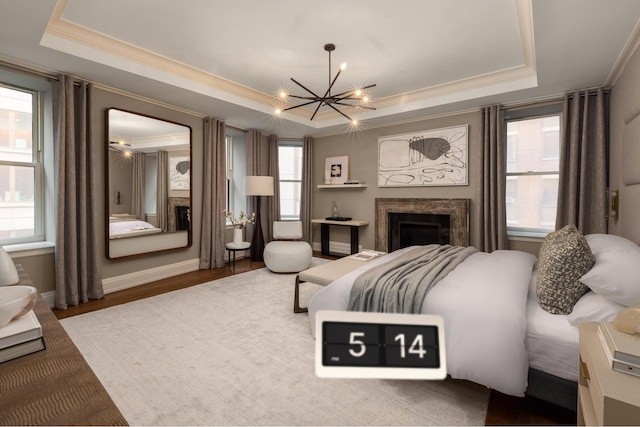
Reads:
h=5 m=14
